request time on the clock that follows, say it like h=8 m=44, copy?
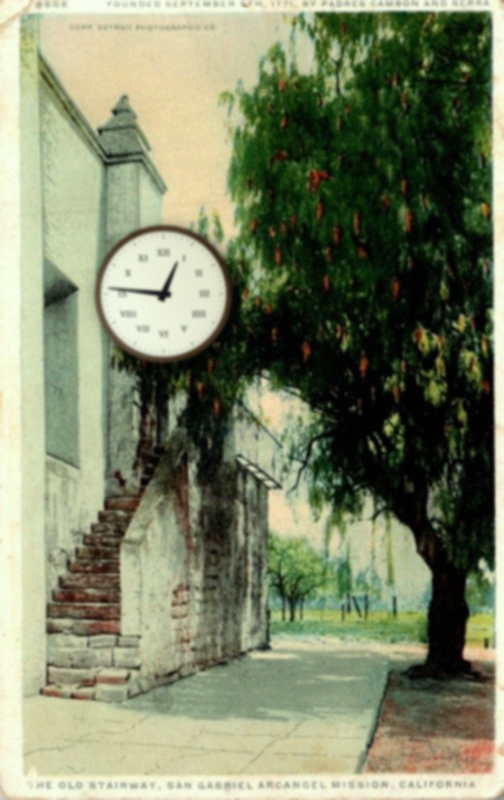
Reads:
h=12 m=46
